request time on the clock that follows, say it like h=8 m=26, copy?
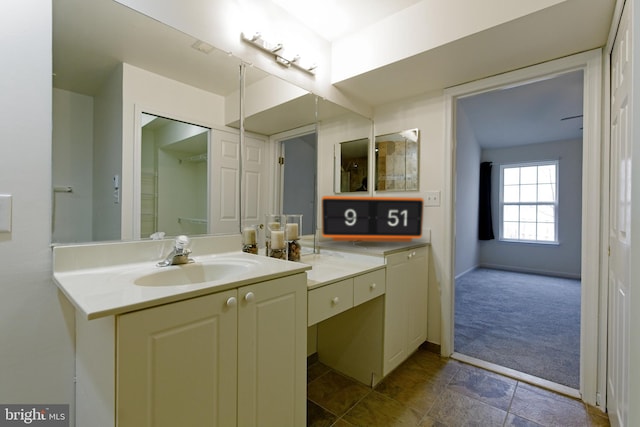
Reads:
h=9 m=51
